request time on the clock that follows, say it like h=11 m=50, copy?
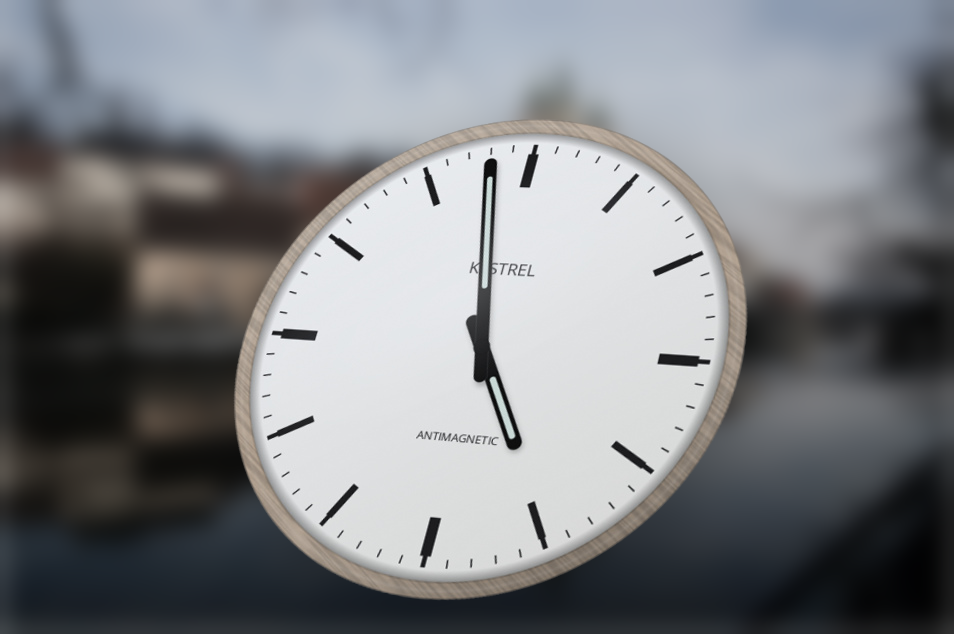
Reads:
h=4 m=58
